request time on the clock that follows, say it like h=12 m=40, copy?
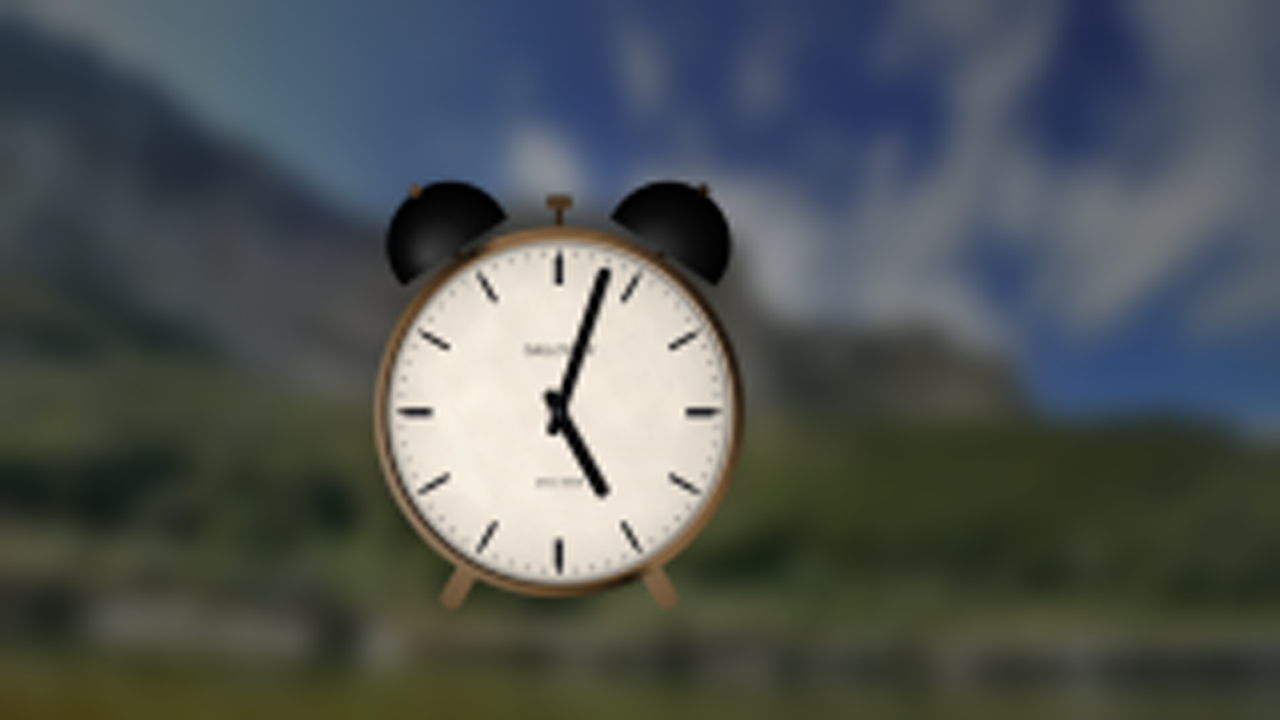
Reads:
h=5 m=3
